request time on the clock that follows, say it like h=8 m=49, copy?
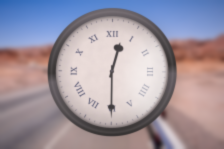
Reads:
h=12 m=30
